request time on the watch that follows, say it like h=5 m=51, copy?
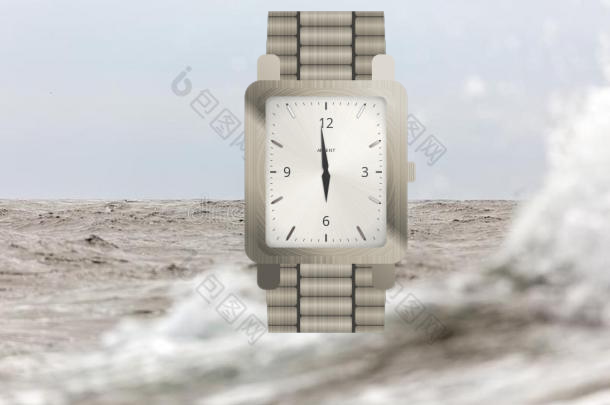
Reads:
h=5 m=59
